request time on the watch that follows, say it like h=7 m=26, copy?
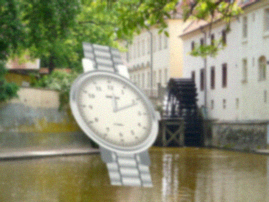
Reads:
h=12 m=11
